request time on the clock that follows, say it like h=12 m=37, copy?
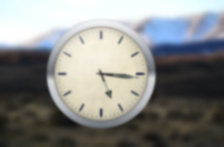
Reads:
h=5 m=16
